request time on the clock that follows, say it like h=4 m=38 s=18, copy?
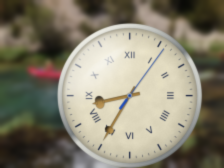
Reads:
h=8 m=35 s=6
